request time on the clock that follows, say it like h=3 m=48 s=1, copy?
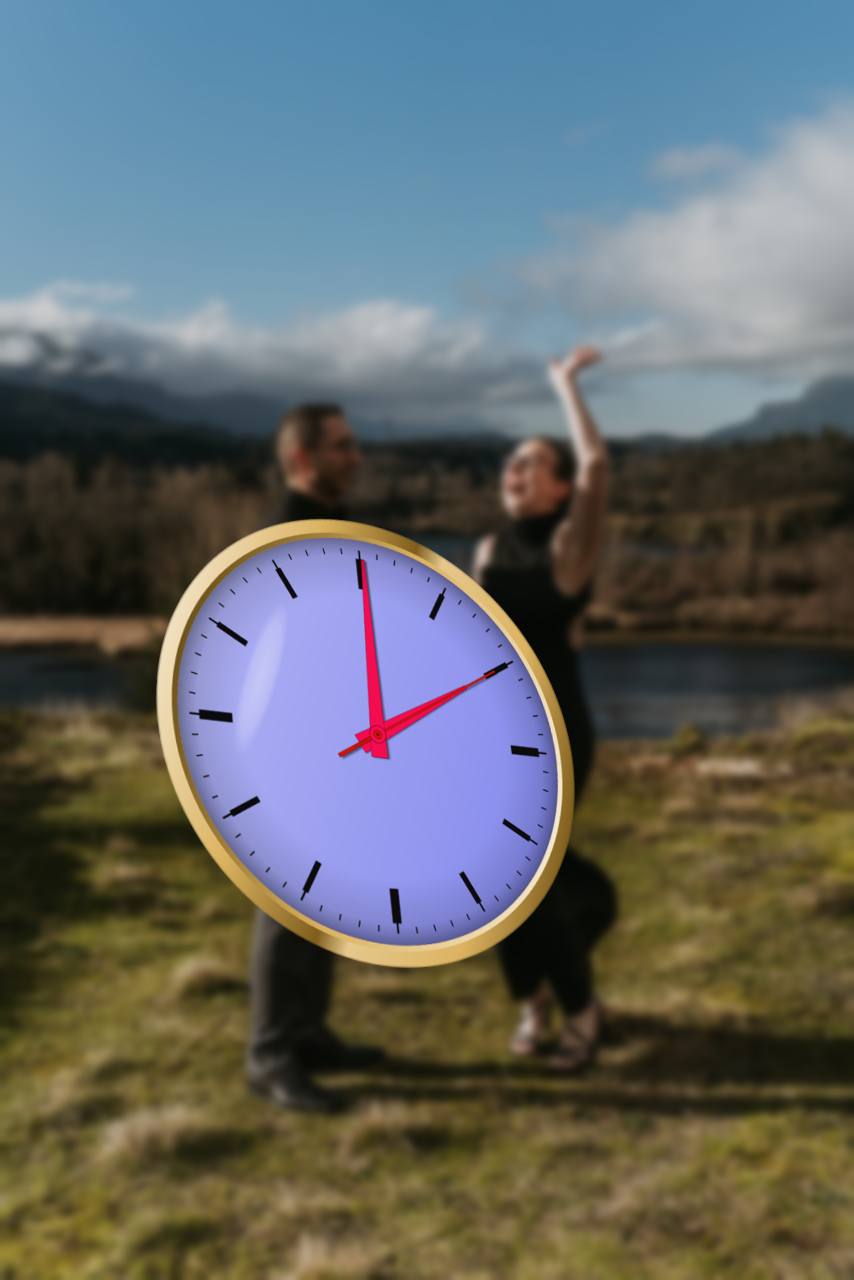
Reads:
h=2 m=0 s=10
